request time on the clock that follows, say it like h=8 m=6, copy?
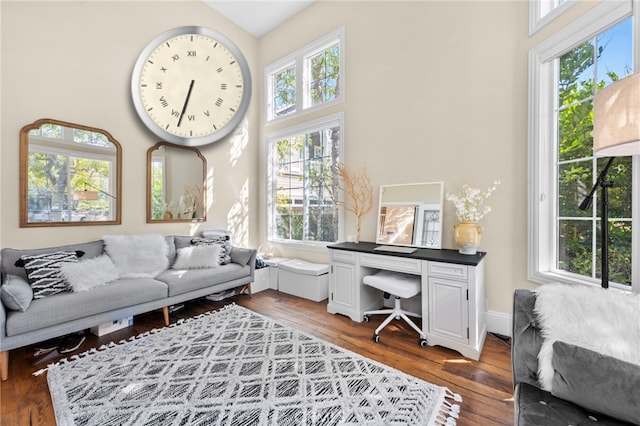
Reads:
h=6 m=33
